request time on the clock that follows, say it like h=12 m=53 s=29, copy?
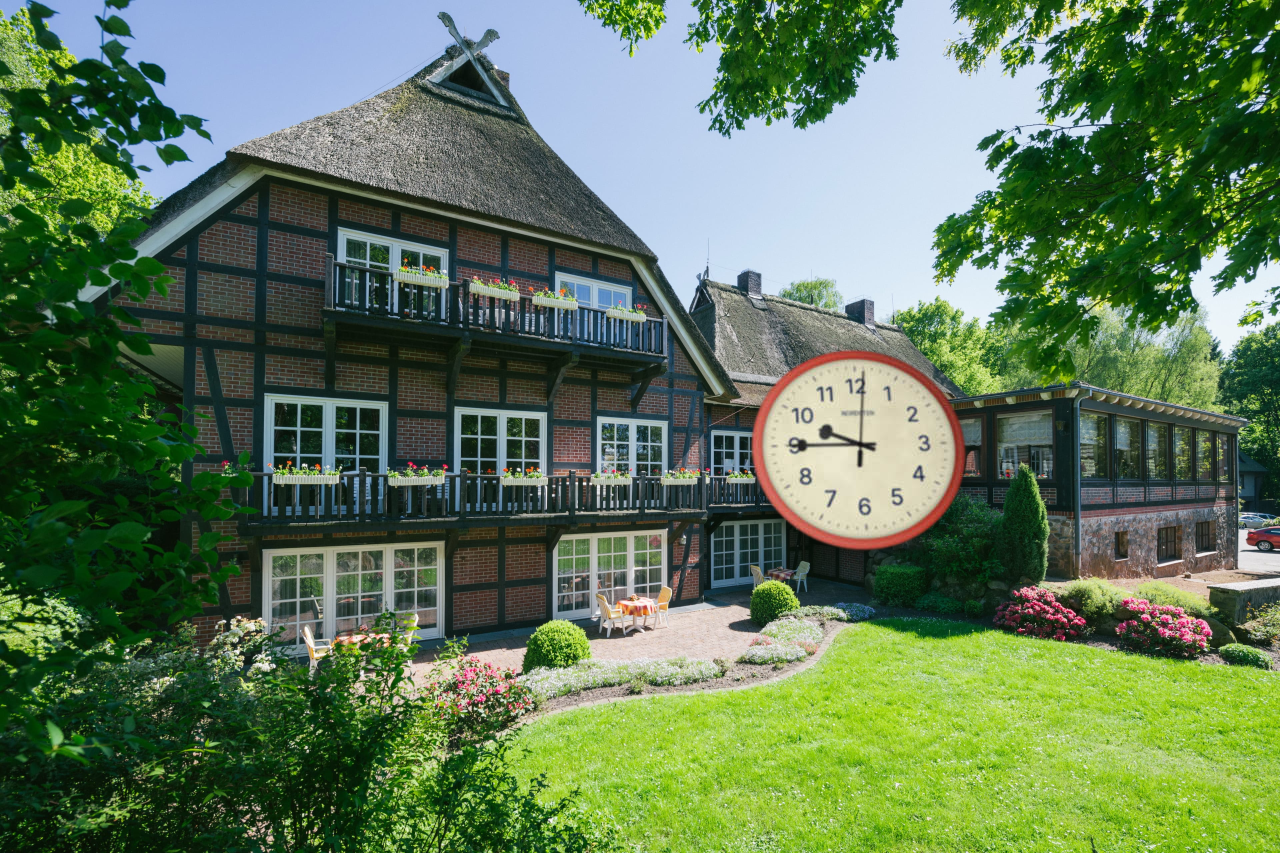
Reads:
h=9 m=45 s=1
